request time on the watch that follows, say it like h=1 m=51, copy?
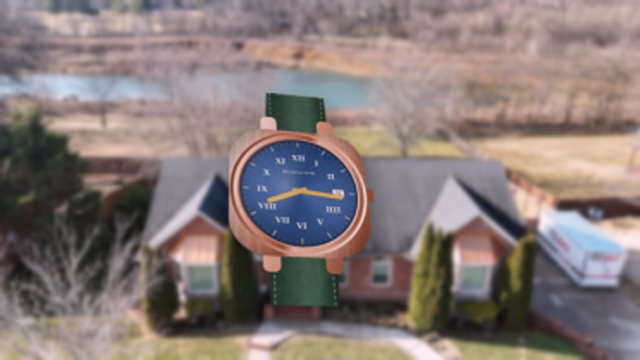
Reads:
h=8 m=16
